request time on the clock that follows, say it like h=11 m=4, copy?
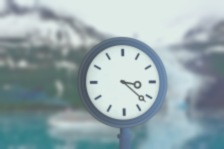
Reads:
h=3 m=22
